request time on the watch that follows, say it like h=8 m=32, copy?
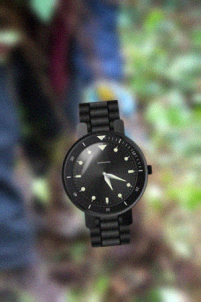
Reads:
h=5 m=19
